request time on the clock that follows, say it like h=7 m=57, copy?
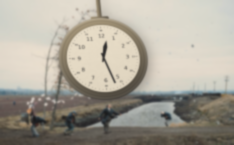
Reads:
h=12 m=27
